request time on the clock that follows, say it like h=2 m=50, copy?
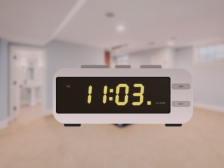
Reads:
h=11 m=3
